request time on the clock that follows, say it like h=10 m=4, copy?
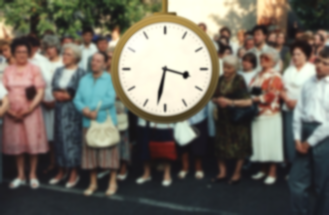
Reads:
h=3 m=32
